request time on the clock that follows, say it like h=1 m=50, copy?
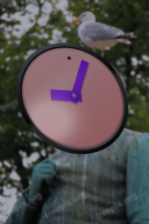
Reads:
h=9 m=4
